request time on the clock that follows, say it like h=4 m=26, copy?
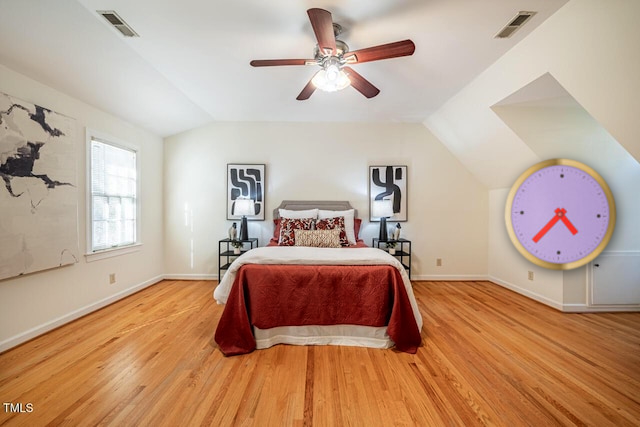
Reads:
h=4 m=37
